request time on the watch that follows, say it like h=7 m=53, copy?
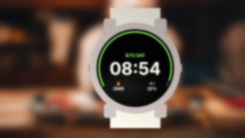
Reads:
h=8 m=54
